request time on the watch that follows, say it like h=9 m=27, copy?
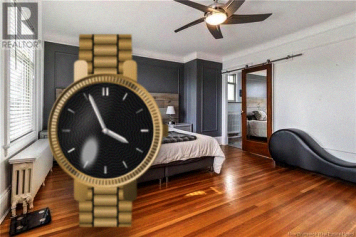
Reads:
h=3 m=56
